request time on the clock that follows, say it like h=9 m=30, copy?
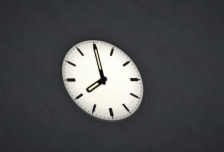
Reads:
h=8 m=0
